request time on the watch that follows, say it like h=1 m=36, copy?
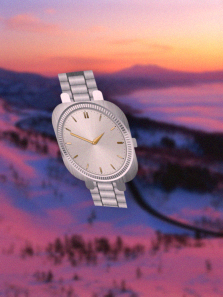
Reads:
h=1 m=49
